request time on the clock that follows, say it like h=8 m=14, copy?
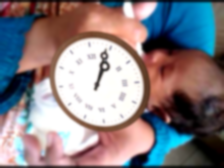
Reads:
h=1 m=4
